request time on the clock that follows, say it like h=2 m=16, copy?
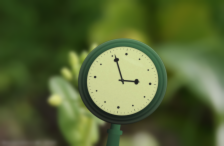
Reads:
h=2 m=56
